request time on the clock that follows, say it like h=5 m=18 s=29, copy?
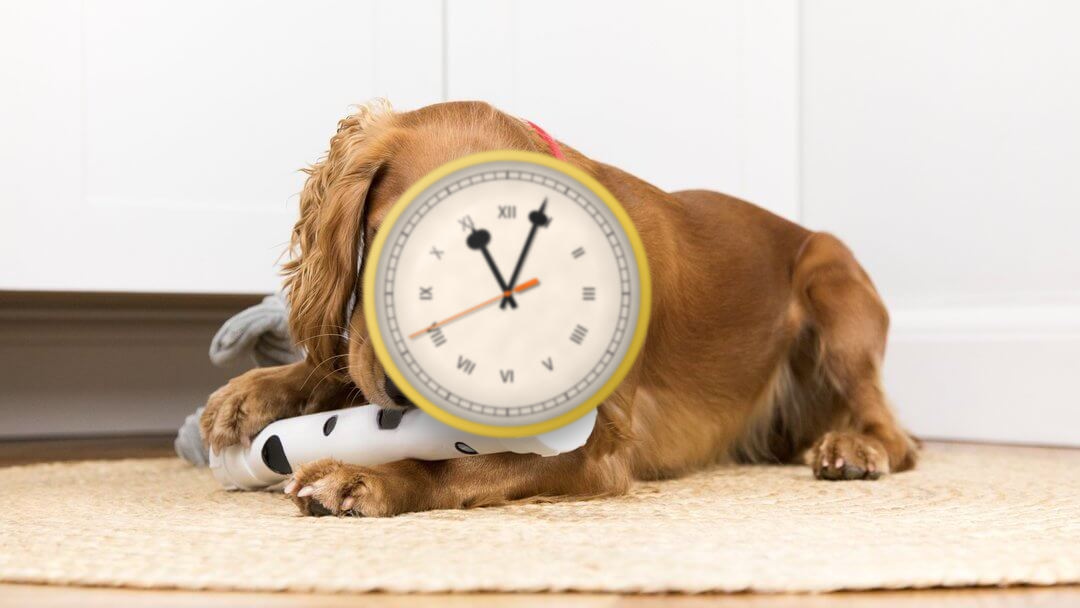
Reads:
h=11 m=3 s=41
